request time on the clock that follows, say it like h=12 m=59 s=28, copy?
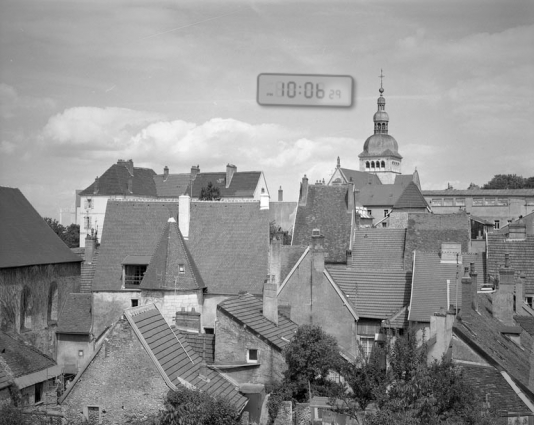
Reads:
h=10 m=6 s=29
